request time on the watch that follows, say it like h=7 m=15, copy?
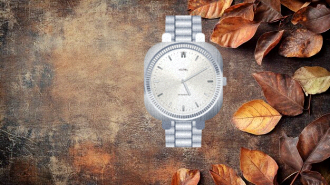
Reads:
h=5 m=10
